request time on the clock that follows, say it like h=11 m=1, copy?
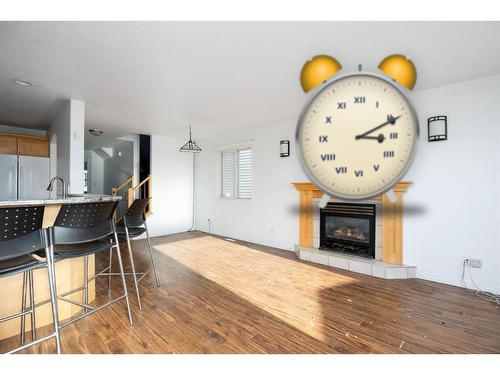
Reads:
h=3 m=11
